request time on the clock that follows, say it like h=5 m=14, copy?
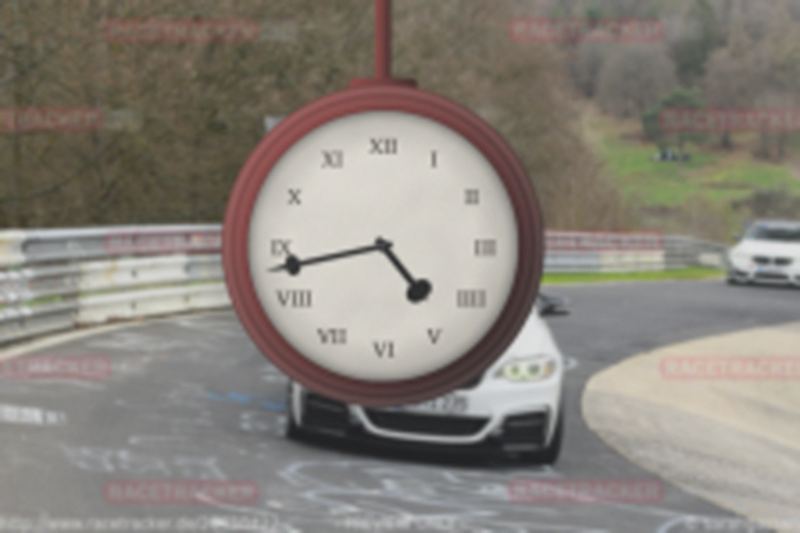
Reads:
h=4 m=43
